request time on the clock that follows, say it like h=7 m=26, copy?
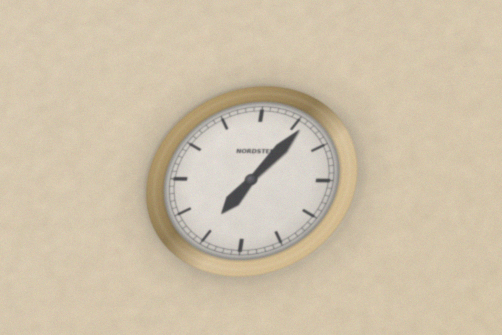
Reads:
h=7 m=6
